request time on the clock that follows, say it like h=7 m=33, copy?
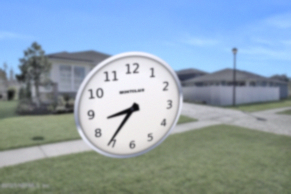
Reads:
h=8 m=36
